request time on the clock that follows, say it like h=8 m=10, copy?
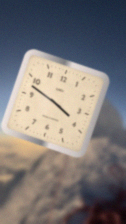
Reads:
h=3 m=48
